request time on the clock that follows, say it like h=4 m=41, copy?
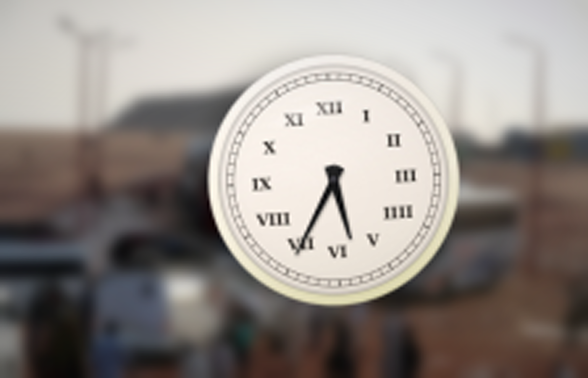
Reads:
h=5 m=35
